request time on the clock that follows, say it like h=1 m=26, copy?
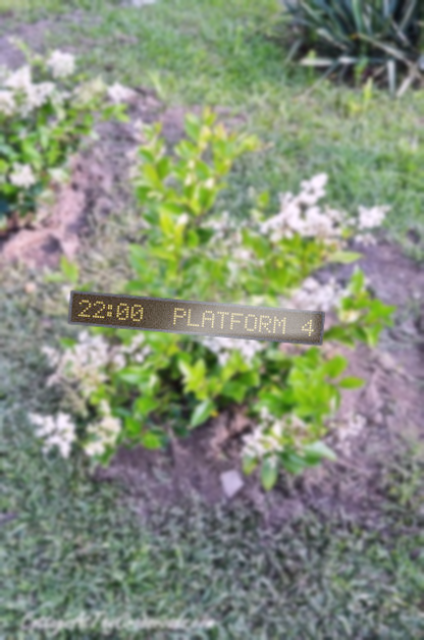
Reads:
h=22 m=0
